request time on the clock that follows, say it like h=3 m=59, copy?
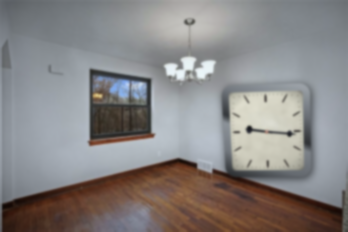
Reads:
h=9 m=16
